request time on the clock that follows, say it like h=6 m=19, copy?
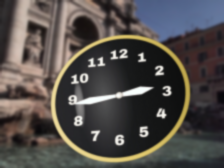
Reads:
h=2 m=44
